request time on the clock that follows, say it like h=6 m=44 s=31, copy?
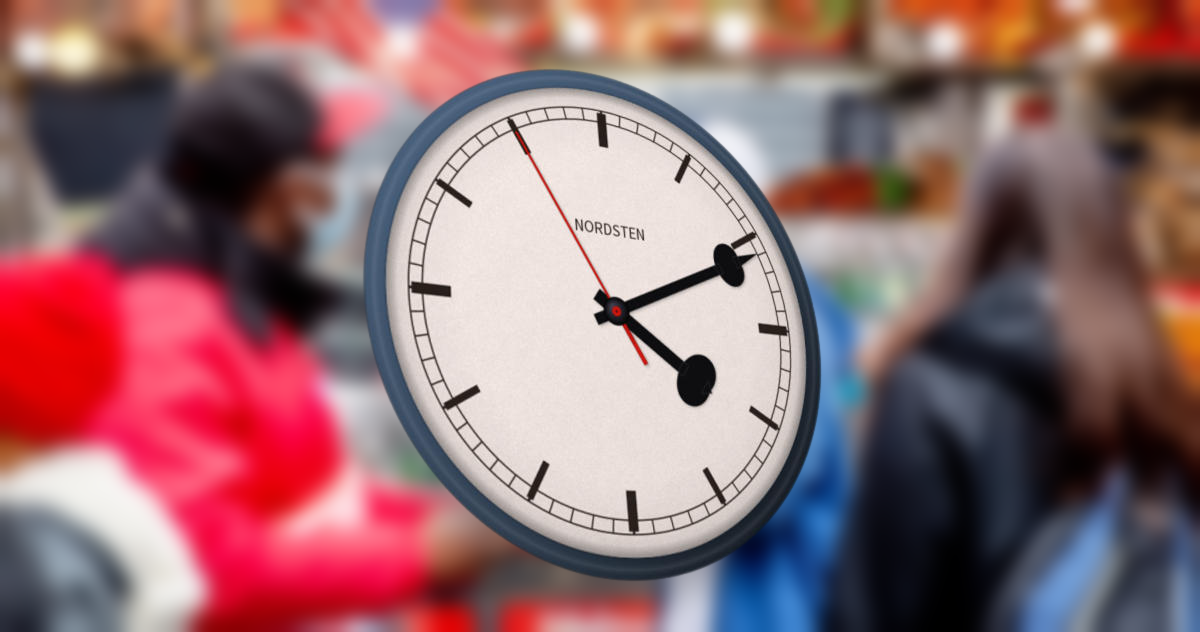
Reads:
h=4 m=10 s=55
